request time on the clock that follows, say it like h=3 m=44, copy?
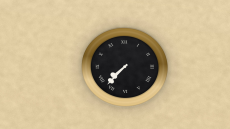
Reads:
h=7 m=37
